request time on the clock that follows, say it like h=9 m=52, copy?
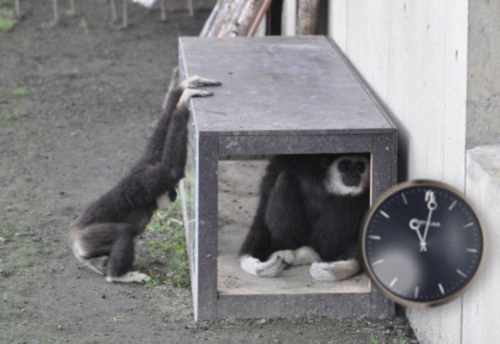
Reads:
h=11 m=1
